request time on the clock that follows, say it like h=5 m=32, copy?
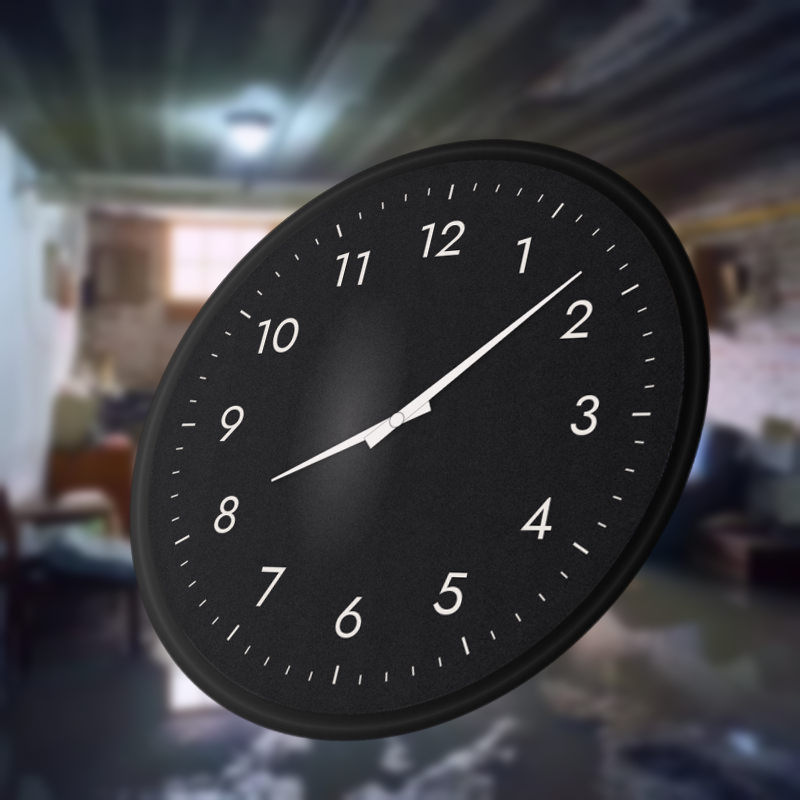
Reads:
h=8 m=8
